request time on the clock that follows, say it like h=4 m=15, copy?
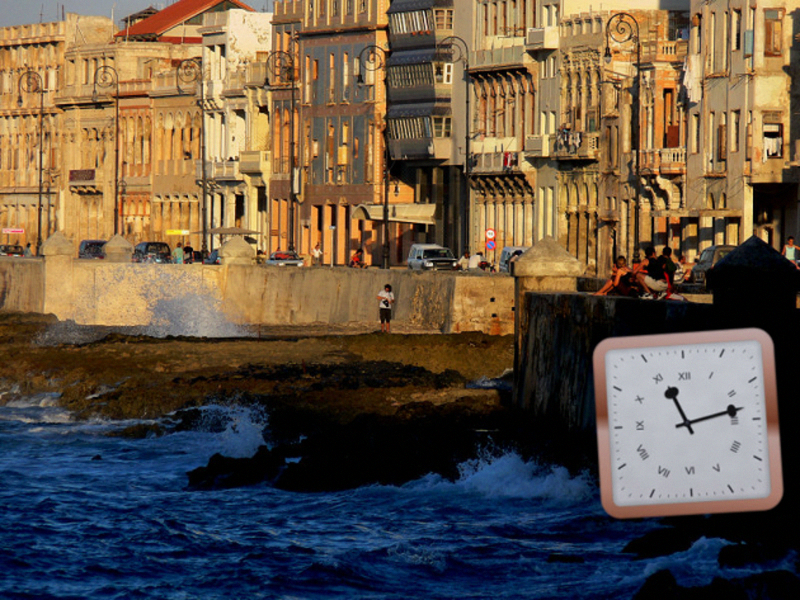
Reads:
h=11 m=13
